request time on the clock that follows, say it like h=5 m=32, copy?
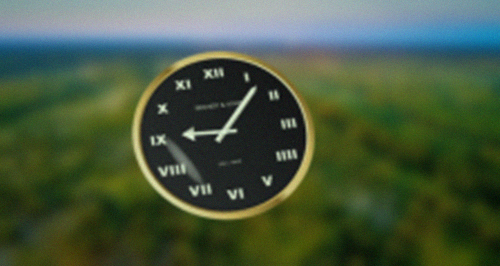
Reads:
h=9 m=7
